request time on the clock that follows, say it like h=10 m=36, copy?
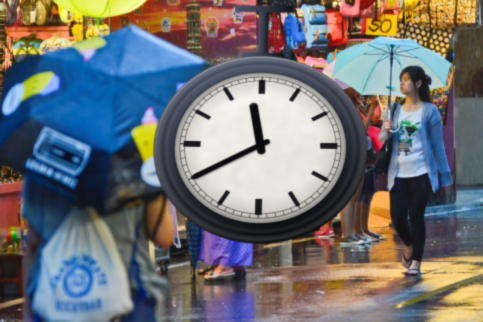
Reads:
h=11 m=40
